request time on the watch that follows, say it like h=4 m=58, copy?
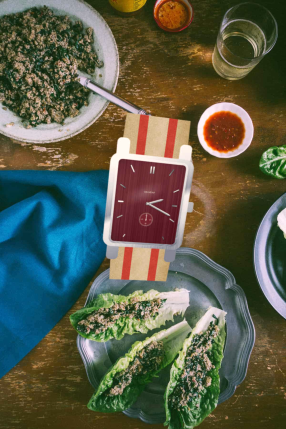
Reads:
h=2 m=19
